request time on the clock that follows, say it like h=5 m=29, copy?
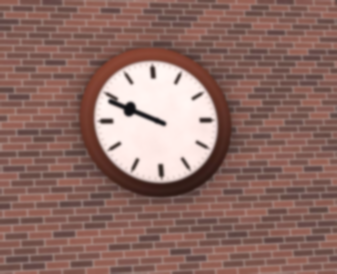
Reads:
h=9 m=49
